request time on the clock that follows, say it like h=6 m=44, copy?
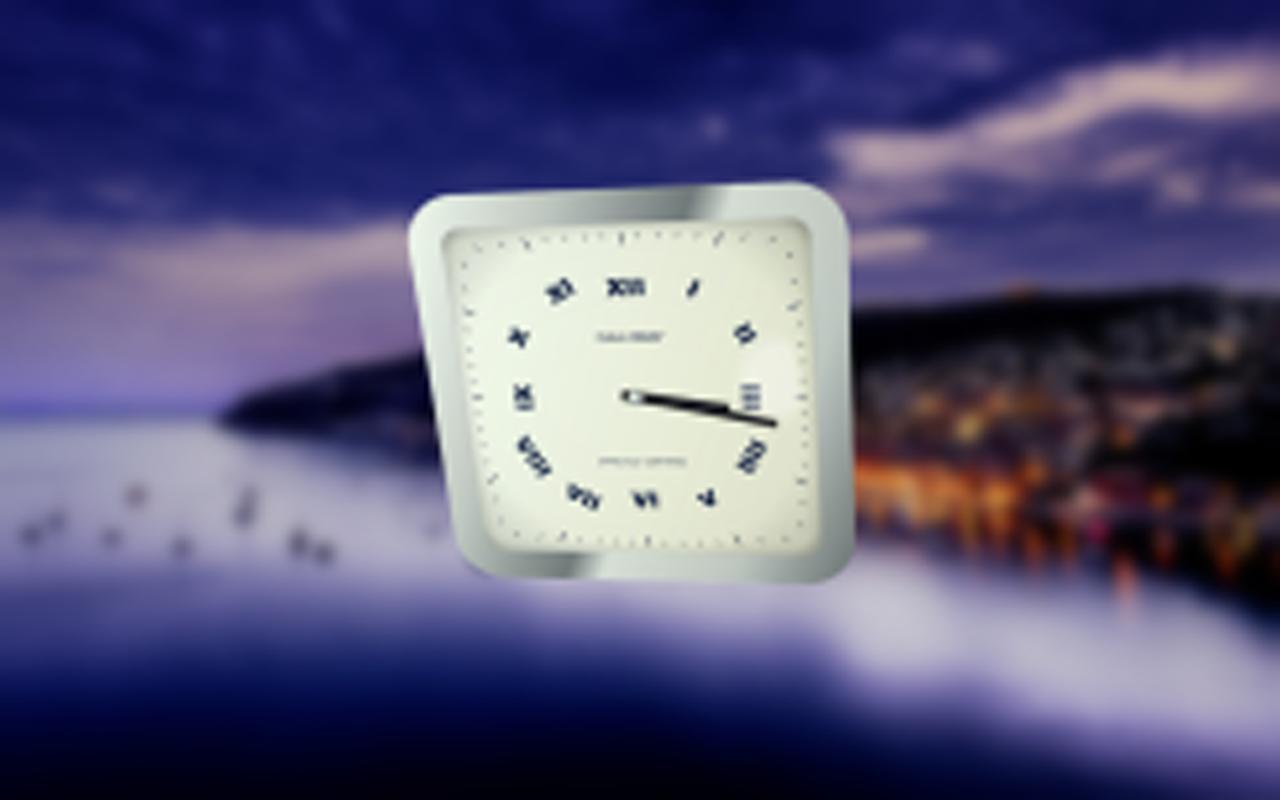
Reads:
h=3 m=17
